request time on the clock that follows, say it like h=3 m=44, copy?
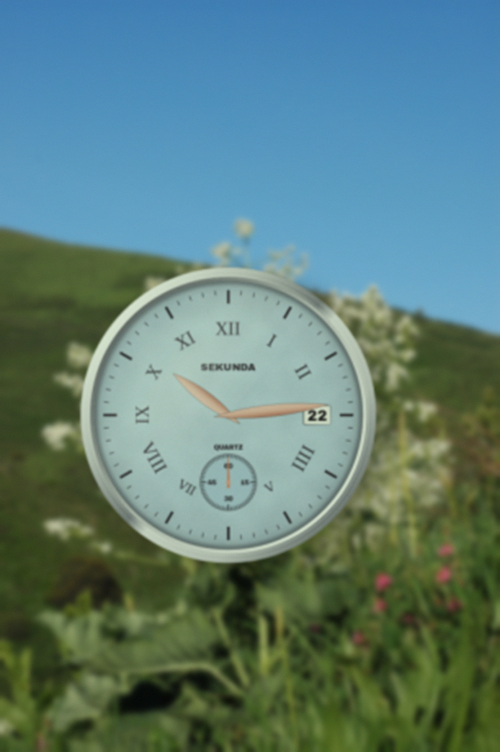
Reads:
h=10 m=14
